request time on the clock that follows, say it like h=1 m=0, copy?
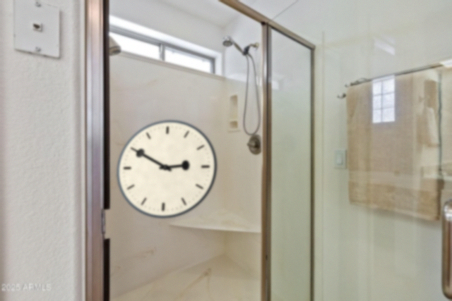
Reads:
h=2 m=50
